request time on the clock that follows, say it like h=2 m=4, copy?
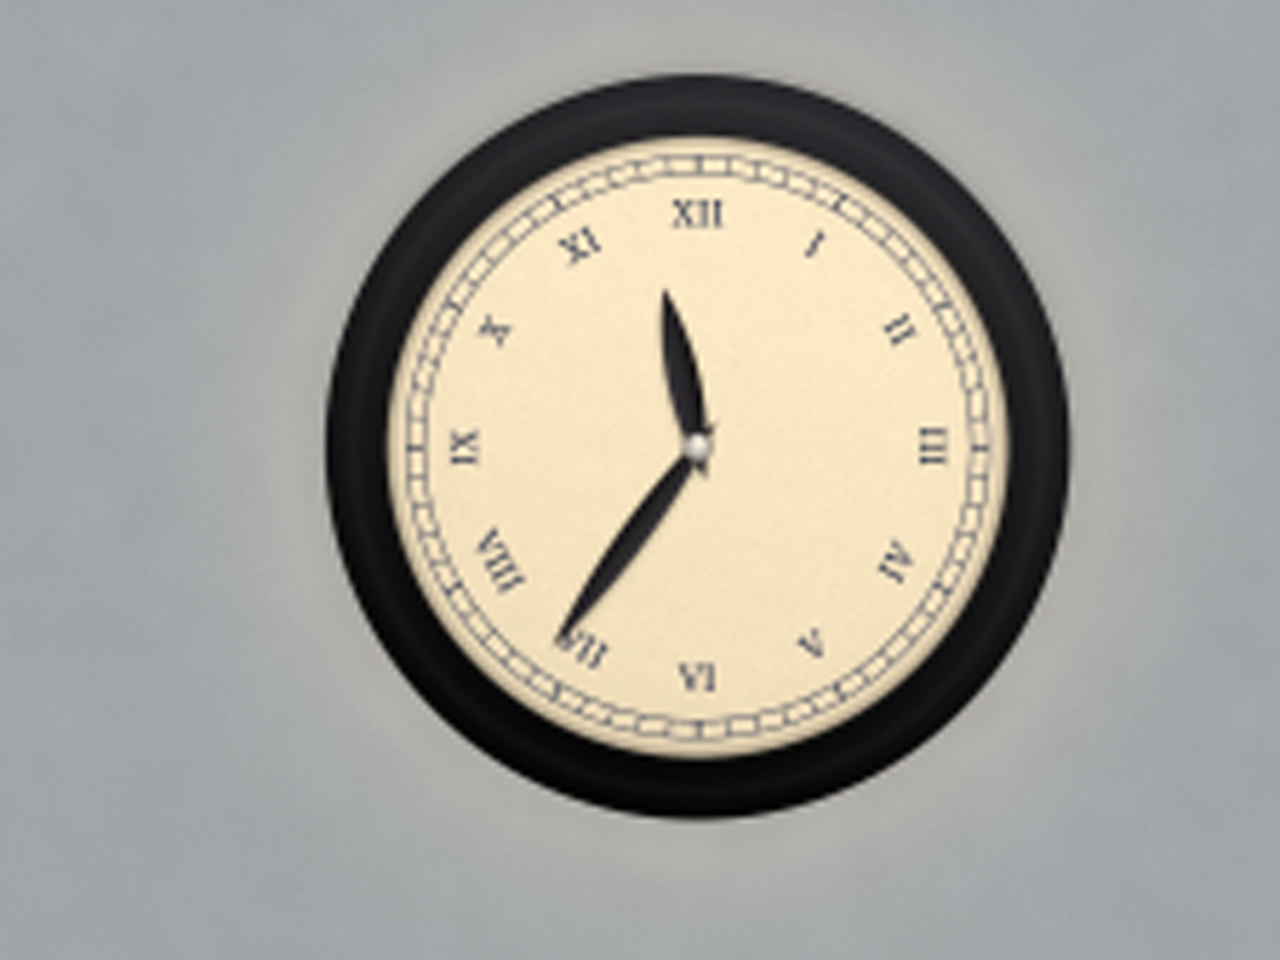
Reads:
h=11 m=36
